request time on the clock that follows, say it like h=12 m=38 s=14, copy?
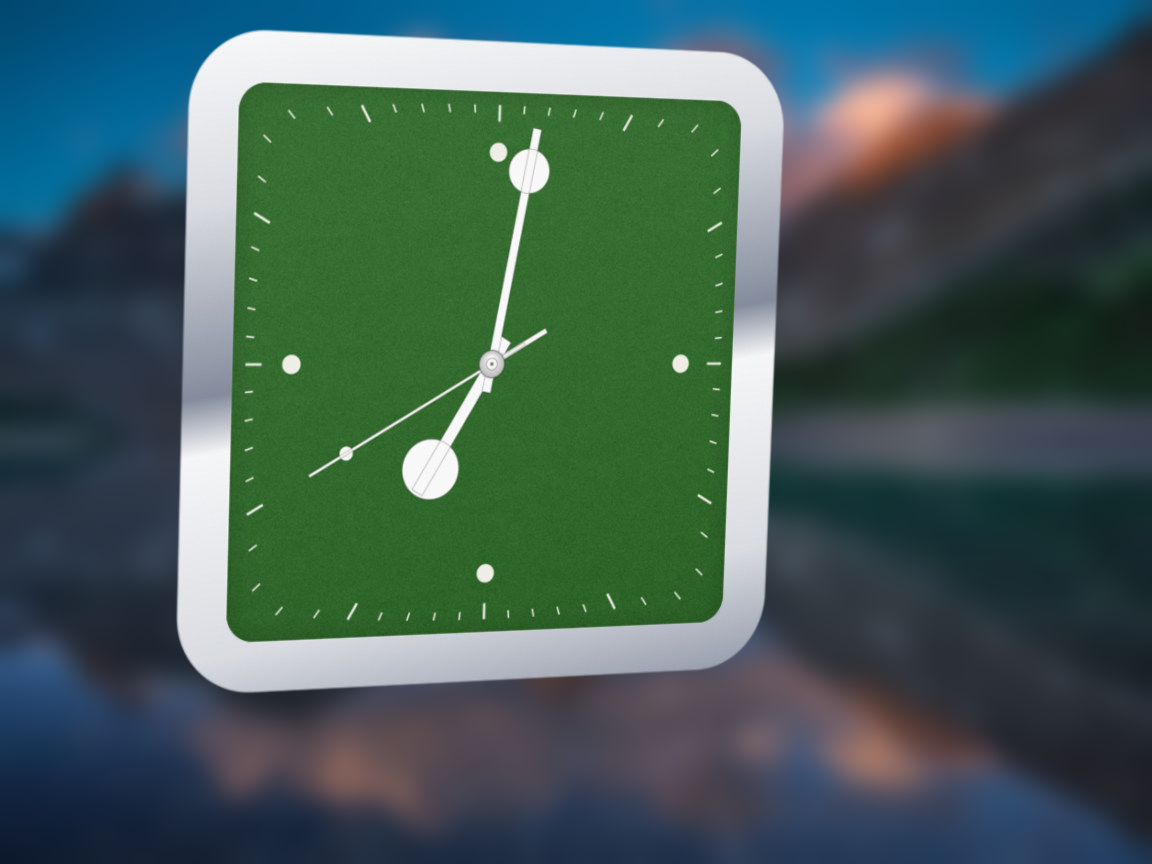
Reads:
h=7 m=1 s=40
